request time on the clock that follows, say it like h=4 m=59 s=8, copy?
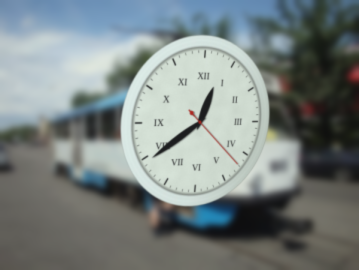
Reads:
h=12 m=39 s=22
